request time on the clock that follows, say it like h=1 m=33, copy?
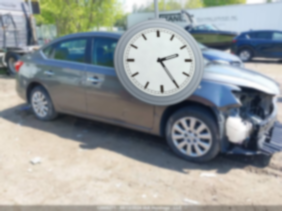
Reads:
h=2 m=25
